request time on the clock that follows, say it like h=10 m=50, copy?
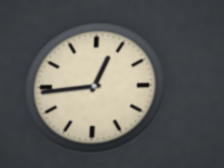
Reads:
h=12 m=44
